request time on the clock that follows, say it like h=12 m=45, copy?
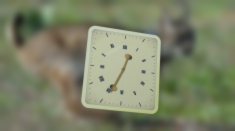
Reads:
h=12 m=34
